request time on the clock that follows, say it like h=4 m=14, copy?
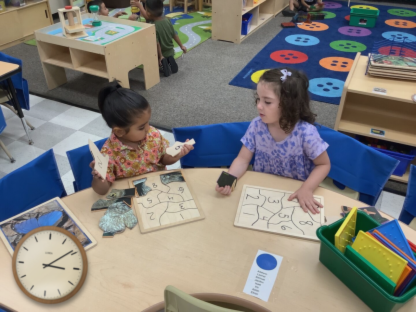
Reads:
h=3 m=9
